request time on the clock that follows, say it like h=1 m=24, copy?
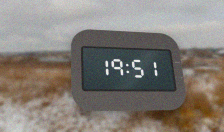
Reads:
h=19 m=51
